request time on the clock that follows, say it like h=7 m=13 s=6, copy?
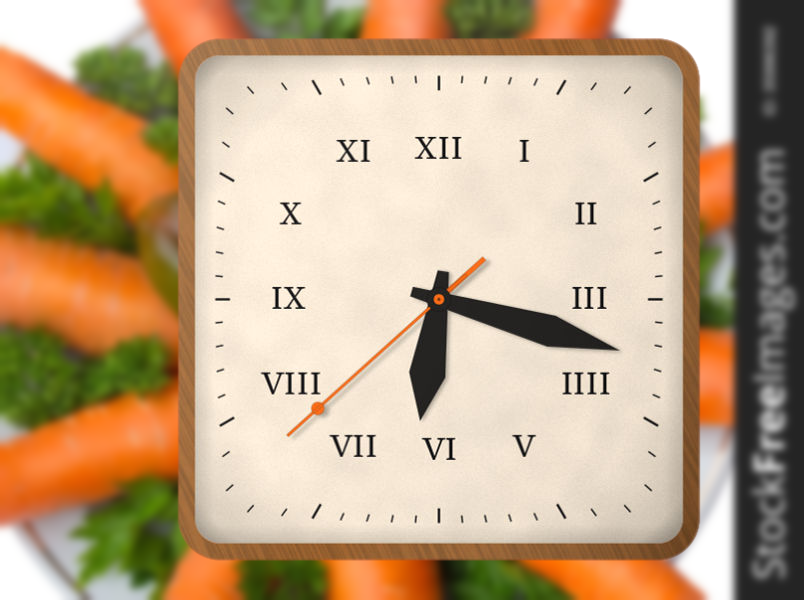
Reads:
h=6 m=17 s=38
